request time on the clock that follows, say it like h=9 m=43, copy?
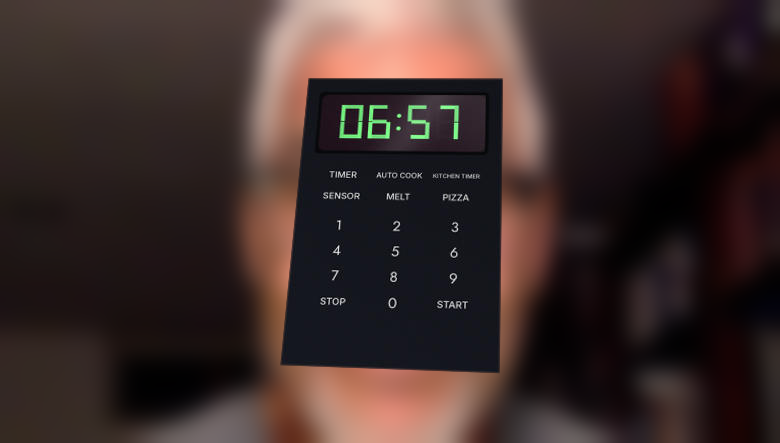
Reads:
h=6 m=57
